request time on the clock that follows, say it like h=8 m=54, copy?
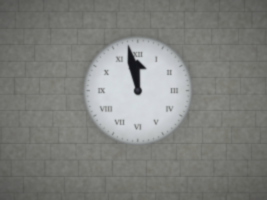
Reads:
h=11 m=58
